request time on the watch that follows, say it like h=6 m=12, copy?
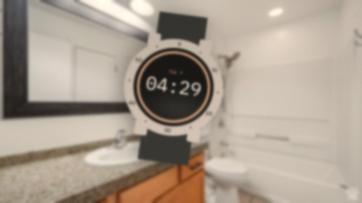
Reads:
h=4 m=29
